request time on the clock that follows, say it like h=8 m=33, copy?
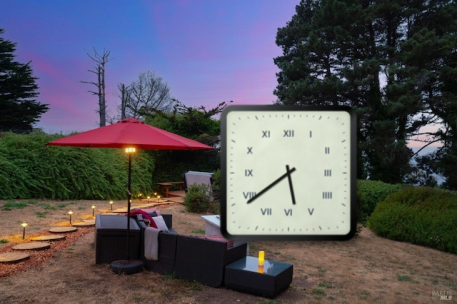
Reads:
h=5 m=39
